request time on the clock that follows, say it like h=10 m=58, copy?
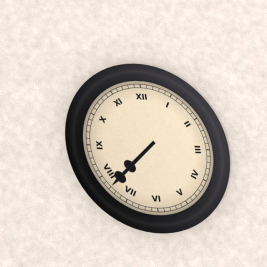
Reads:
h=7 m=38
